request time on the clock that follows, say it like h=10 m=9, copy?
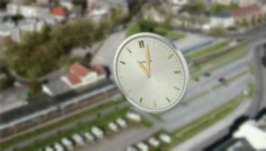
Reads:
h=11 m=2
